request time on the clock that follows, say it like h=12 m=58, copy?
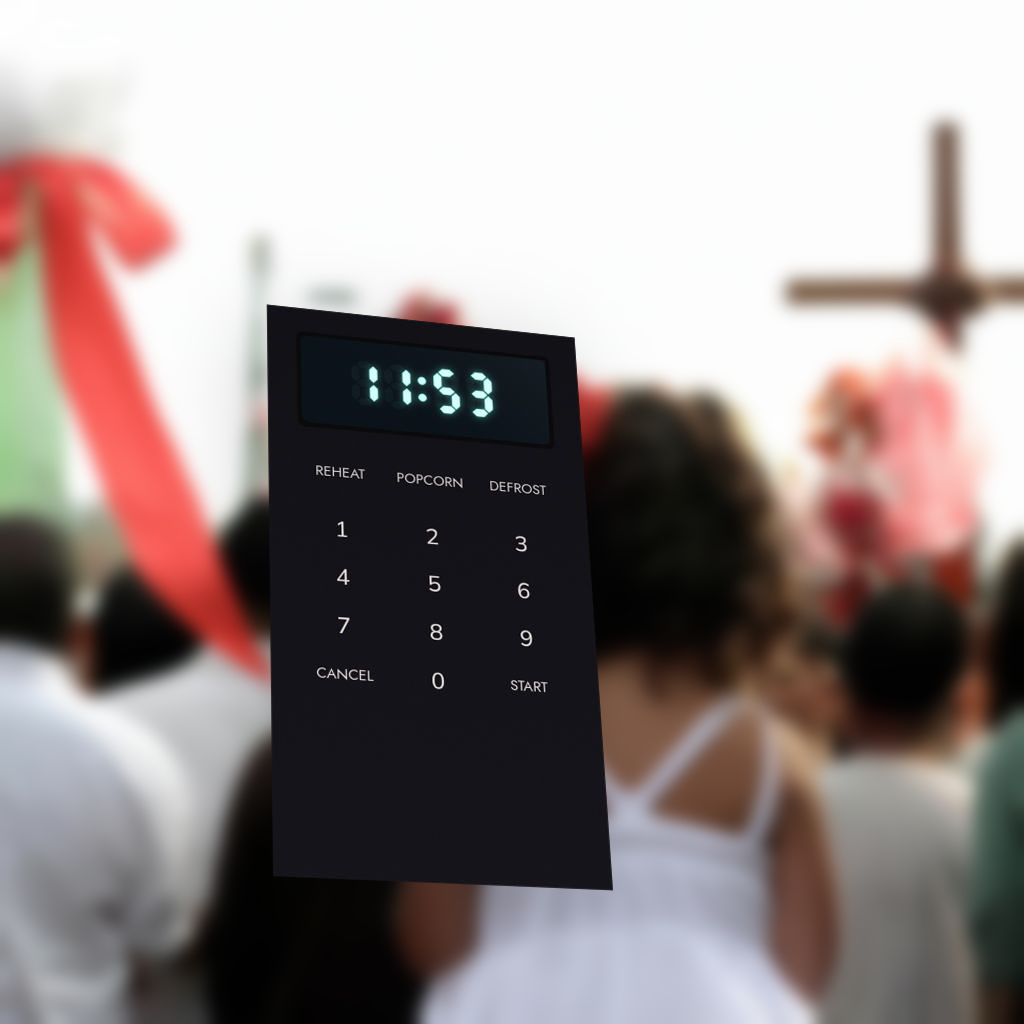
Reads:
h=11 m=53
